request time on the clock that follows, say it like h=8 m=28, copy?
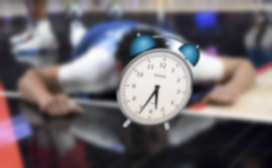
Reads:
h=5 m=34
